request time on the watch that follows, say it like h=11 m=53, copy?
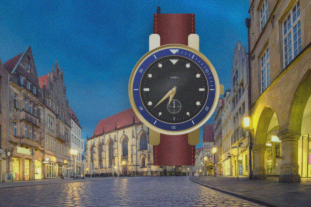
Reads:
h=6 m=38
